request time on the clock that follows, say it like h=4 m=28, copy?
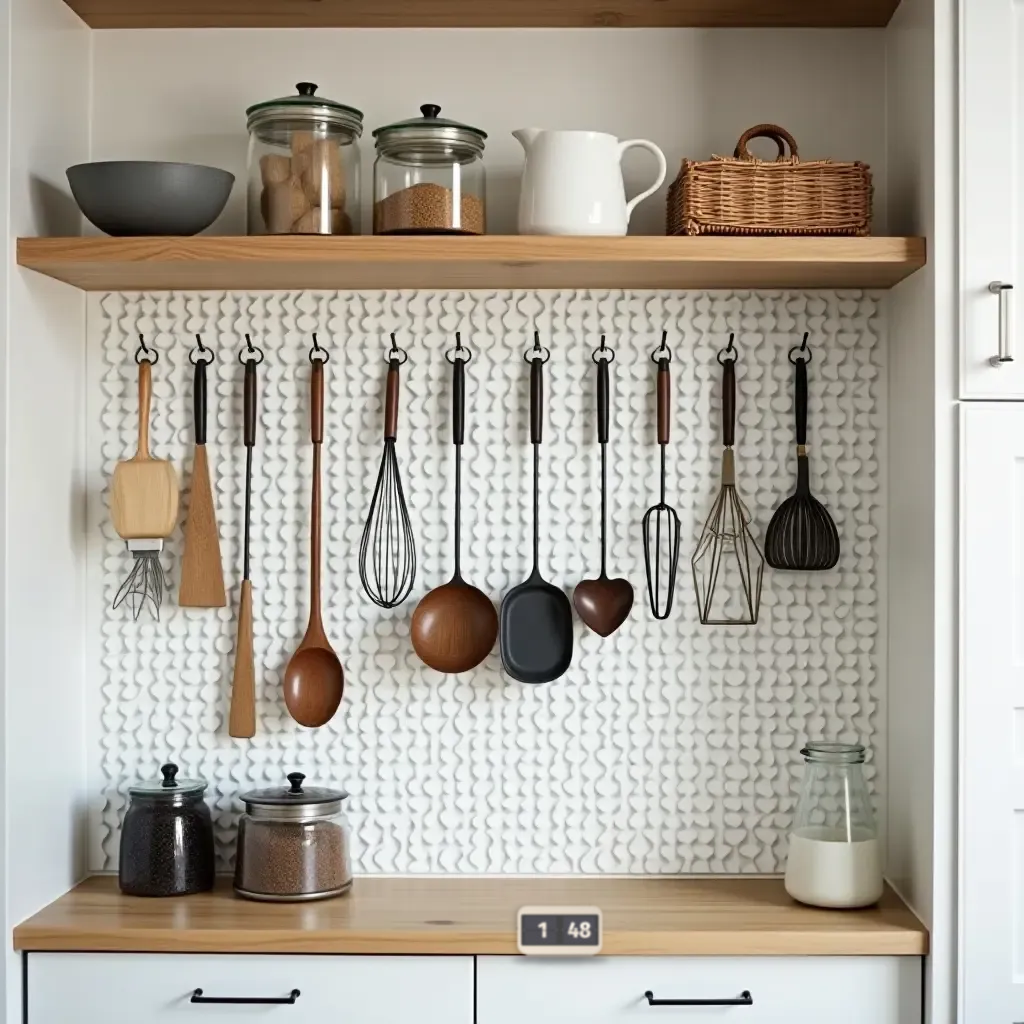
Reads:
h=1 m=48
